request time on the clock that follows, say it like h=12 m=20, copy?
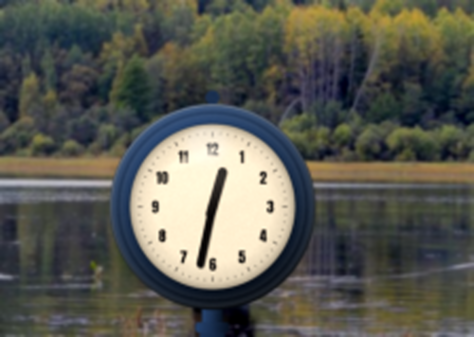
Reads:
h=12 m=32
